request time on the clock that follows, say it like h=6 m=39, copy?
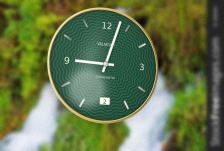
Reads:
h=9 m=3
